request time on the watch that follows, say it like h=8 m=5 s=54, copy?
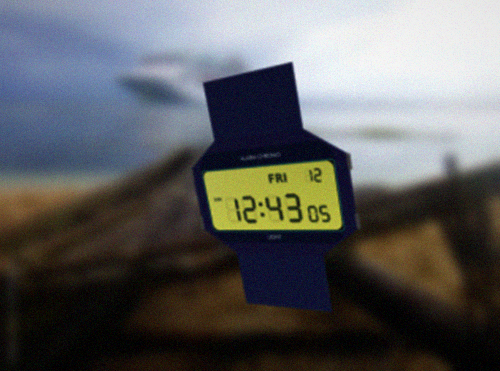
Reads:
h=12 m=43 s=5
